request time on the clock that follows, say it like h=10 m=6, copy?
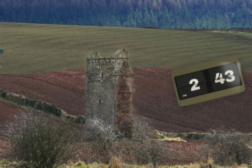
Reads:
h=2 m=43
